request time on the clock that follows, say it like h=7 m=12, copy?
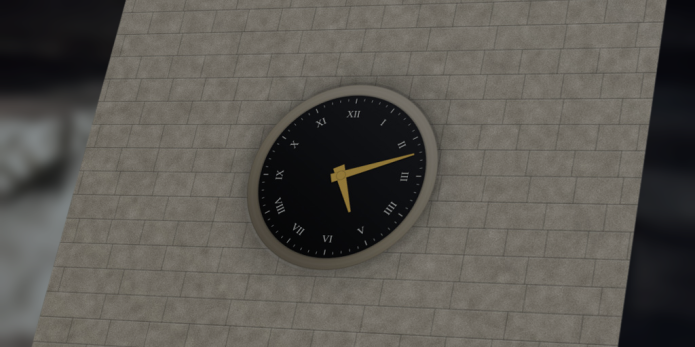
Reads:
h=5 m=12
